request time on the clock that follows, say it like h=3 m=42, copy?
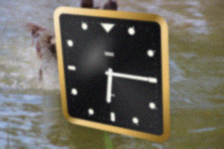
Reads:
h=6 m=15
